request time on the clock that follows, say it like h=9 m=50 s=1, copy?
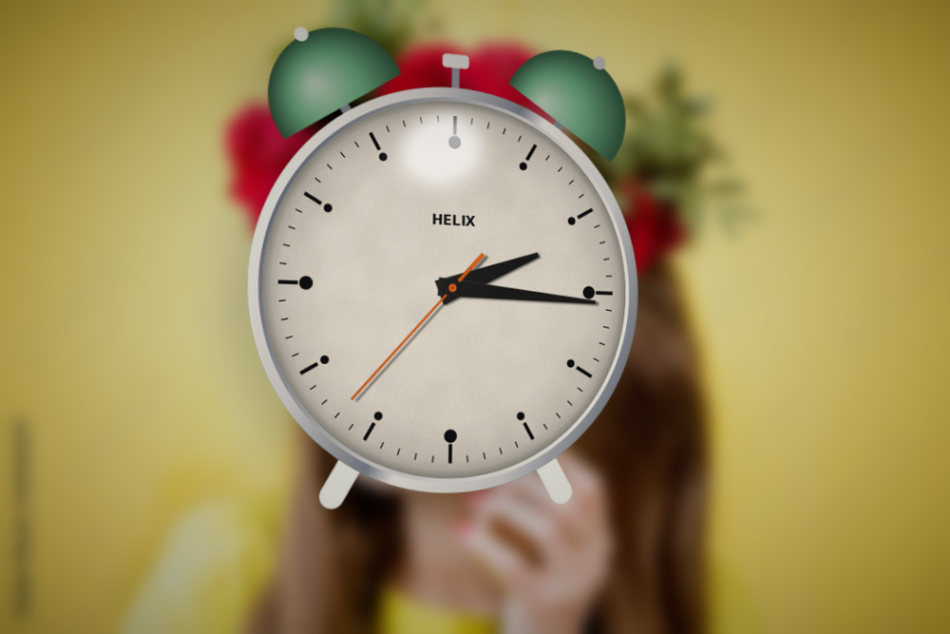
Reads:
h=2 m=15 s=37
